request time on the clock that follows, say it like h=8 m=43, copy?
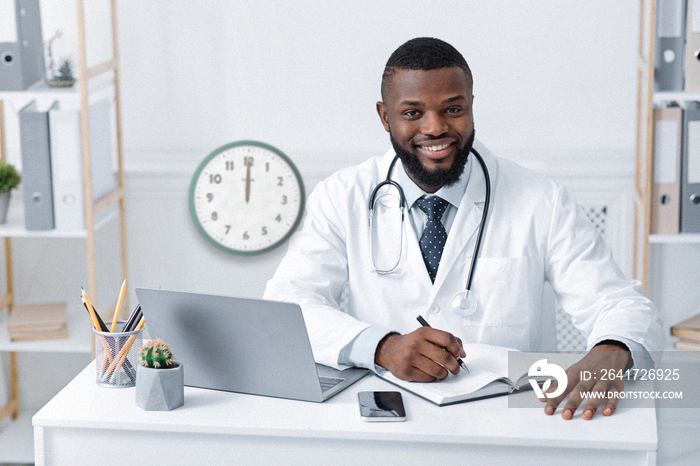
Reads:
h=12 m=0
